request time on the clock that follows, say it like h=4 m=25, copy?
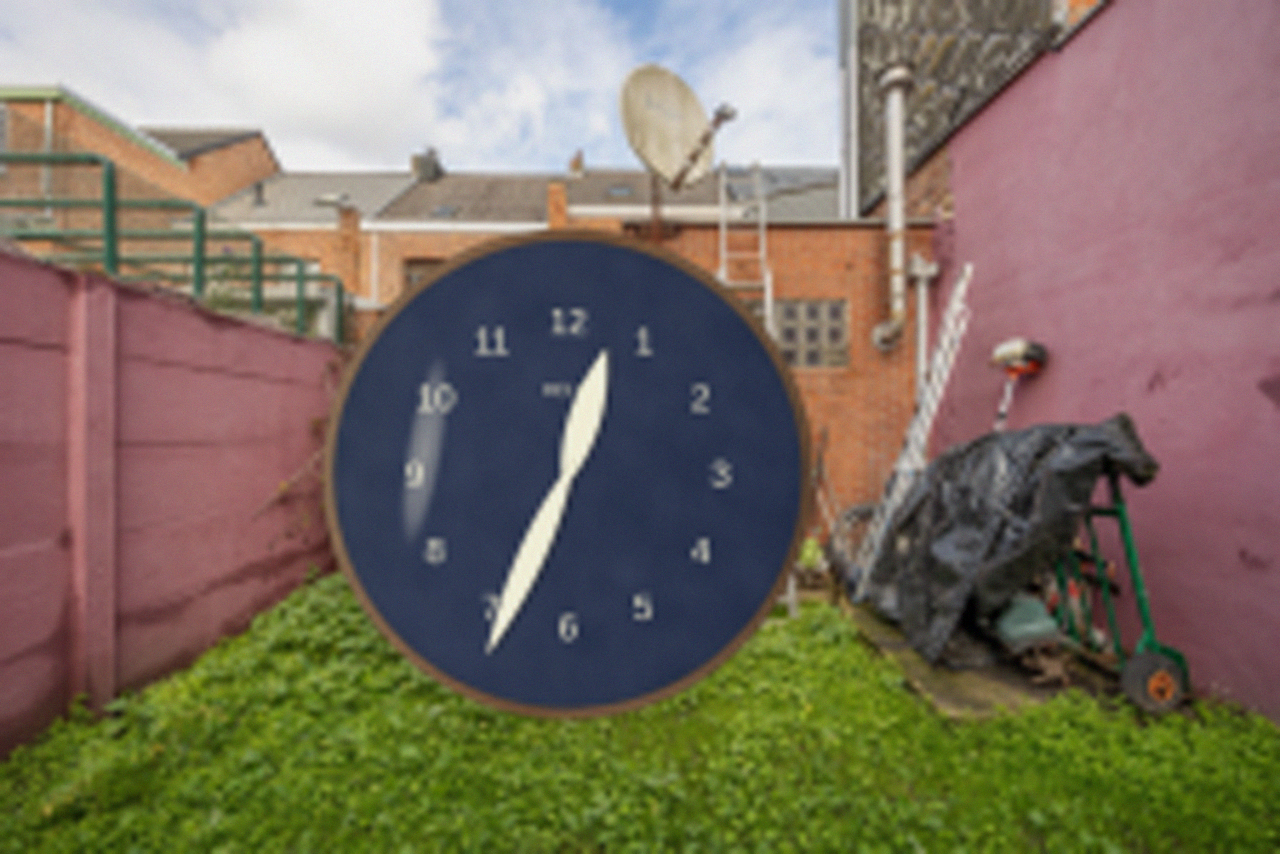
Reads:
h=12 m=34
